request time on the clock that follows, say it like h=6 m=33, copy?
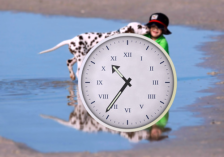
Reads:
h=10 m=36
